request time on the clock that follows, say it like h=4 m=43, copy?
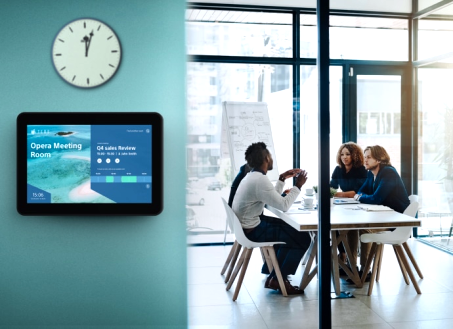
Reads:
h=12 m=3
